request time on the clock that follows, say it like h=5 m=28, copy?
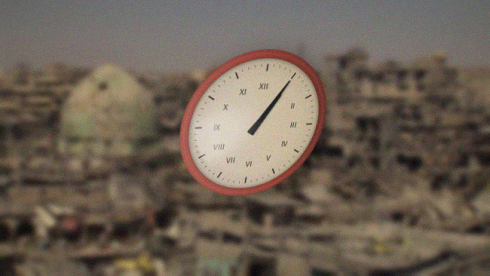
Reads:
h=1 m=5
